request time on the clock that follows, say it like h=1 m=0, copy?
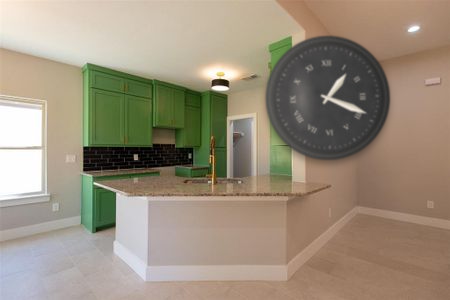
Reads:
h=1 m=19
